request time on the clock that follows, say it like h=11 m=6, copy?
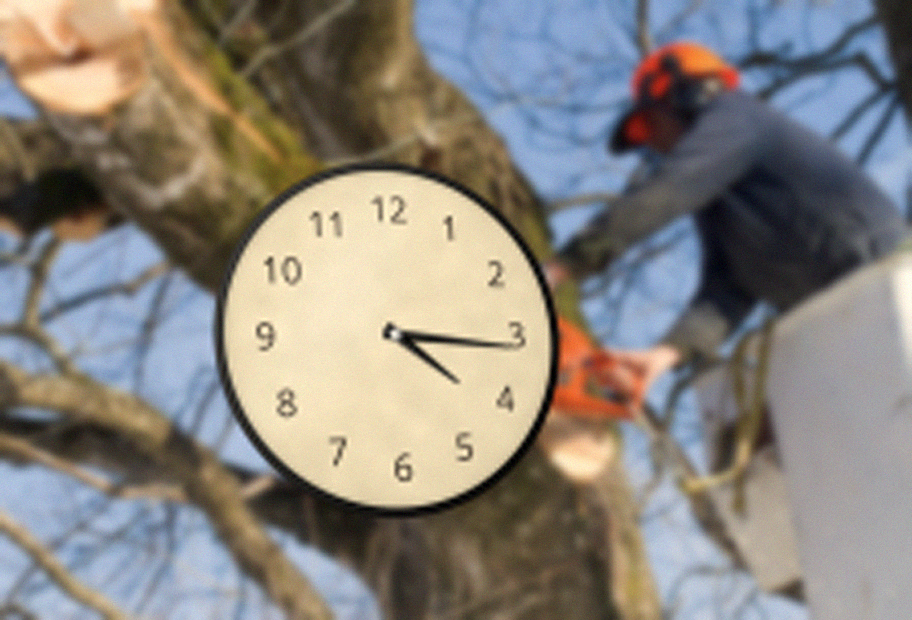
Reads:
h=4 m=16
